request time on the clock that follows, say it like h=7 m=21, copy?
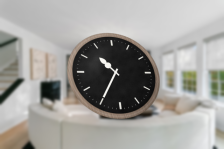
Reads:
h=10 m=35
